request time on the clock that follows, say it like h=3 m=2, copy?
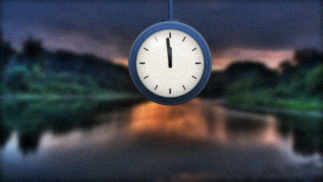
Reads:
h=11 m=59
